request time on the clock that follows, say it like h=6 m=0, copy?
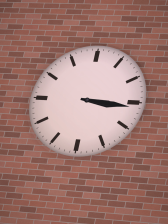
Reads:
h=3 m=16
